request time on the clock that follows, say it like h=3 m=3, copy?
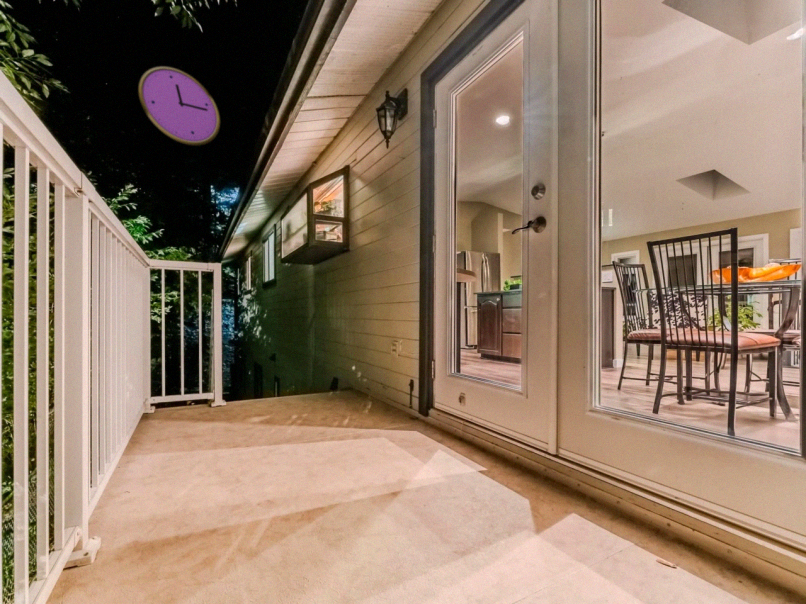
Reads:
h=12 m=17
